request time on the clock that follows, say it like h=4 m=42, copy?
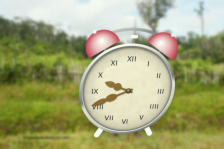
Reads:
h=9 m=41
